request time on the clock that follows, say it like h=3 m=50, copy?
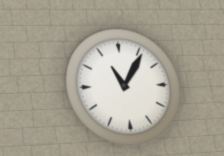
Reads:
h=11 m=6
